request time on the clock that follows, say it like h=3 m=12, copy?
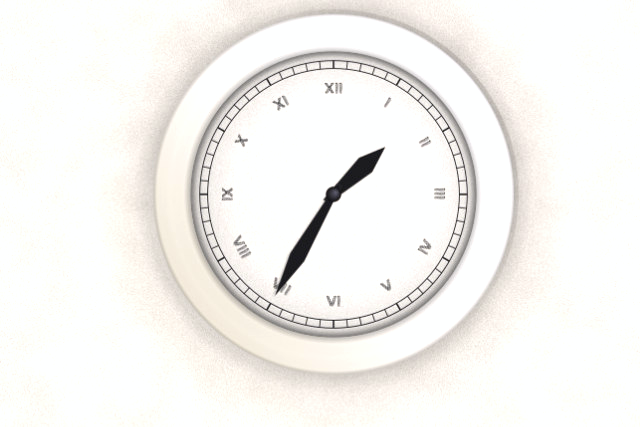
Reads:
h=1 m=35
